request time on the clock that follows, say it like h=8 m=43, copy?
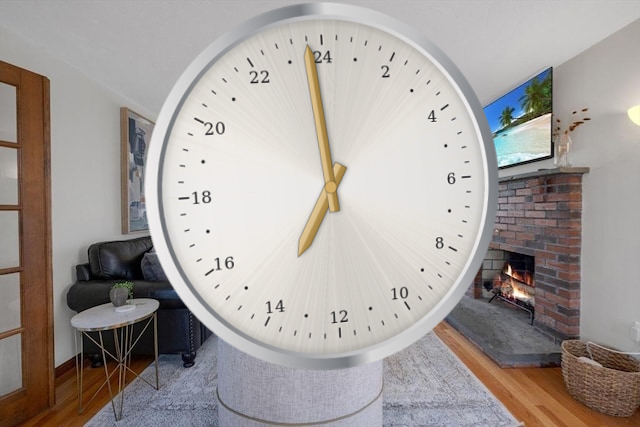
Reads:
h=13 m=59
